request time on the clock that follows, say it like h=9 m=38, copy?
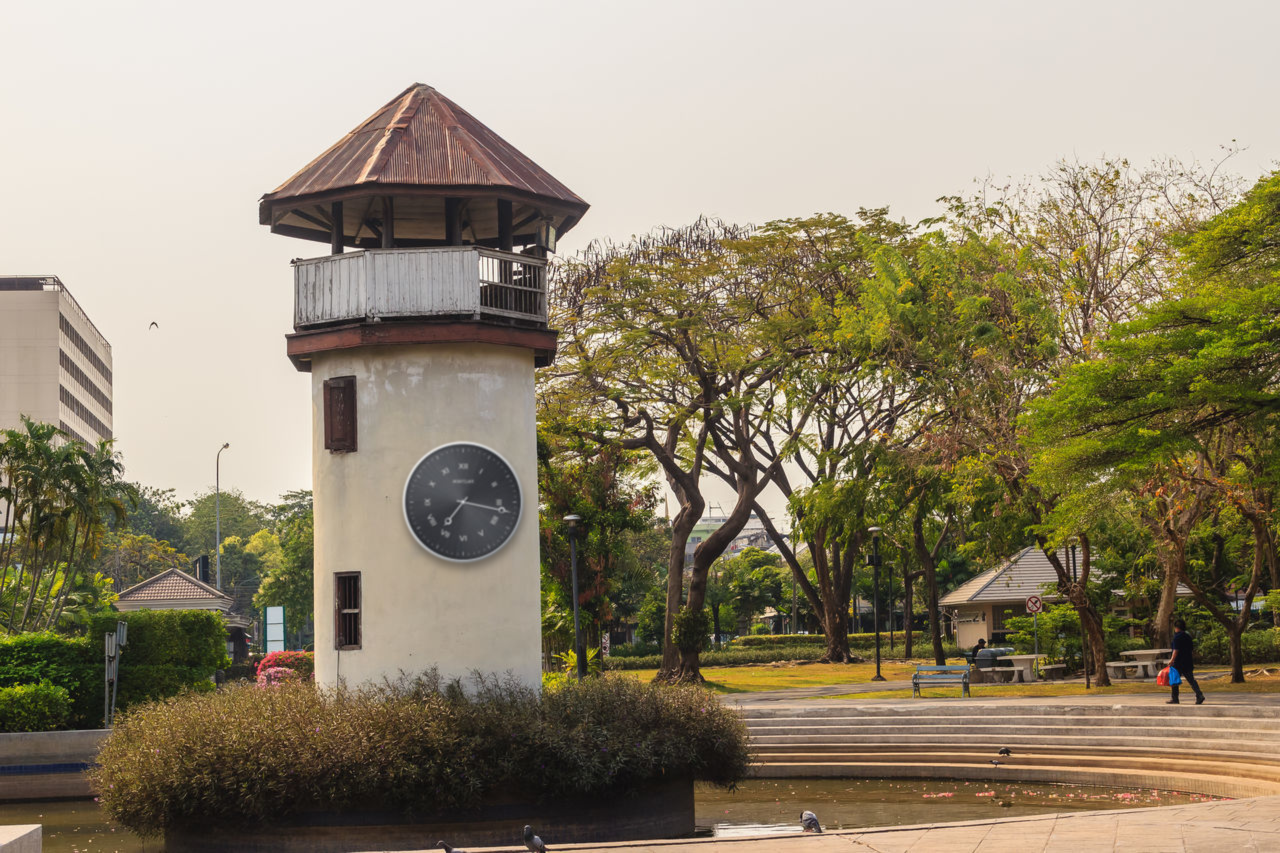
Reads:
h=7 m=17
